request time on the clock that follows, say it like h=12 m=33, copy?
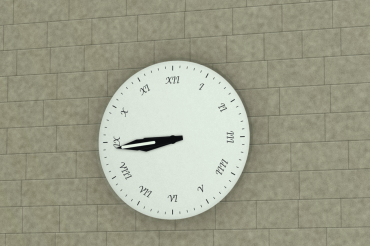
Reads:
h=8 m=44
